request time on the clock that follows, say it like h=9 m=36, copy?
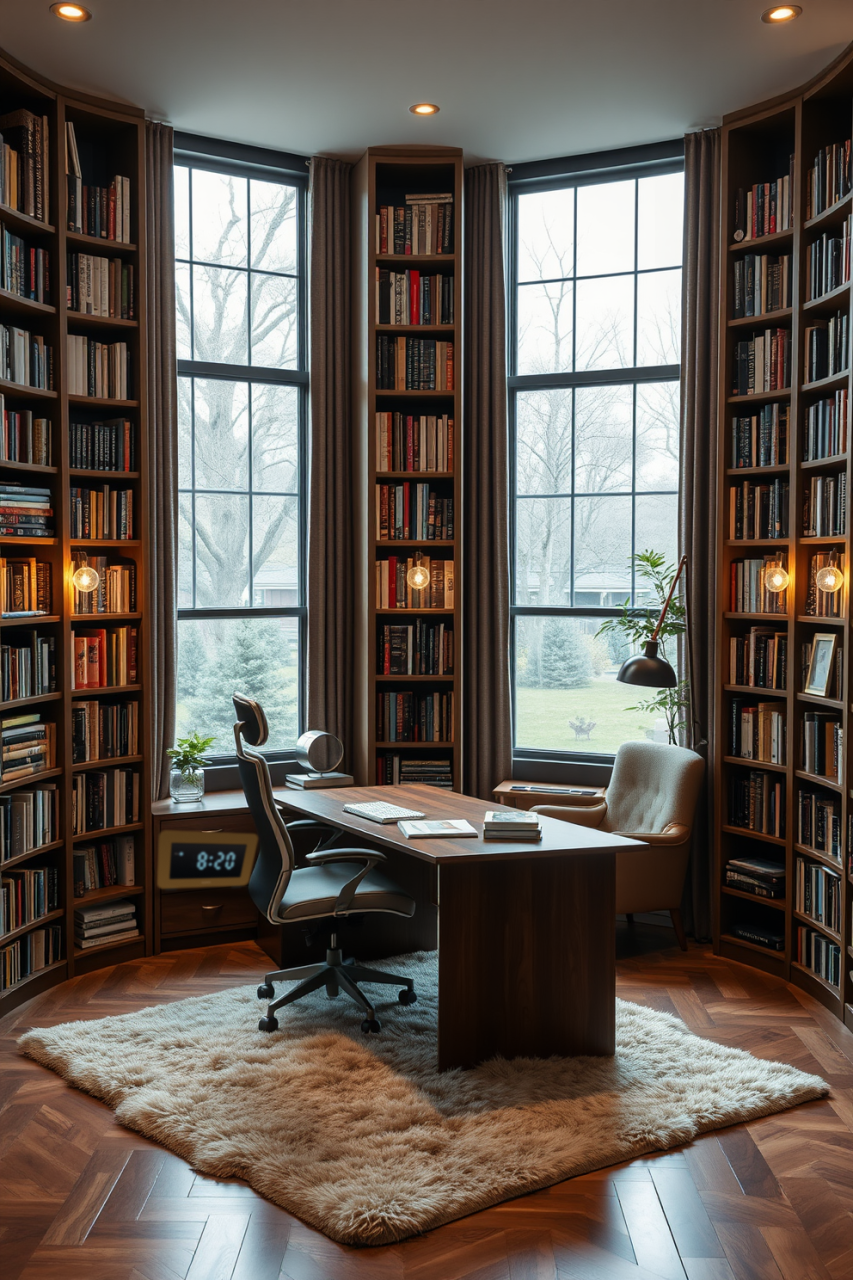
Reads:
h=8 m=20
